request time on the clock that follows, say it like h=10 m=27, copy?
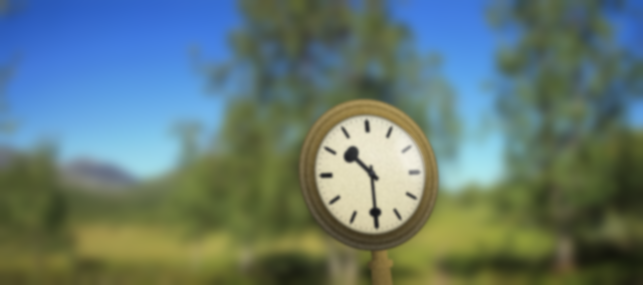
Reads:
h=10 m=30
